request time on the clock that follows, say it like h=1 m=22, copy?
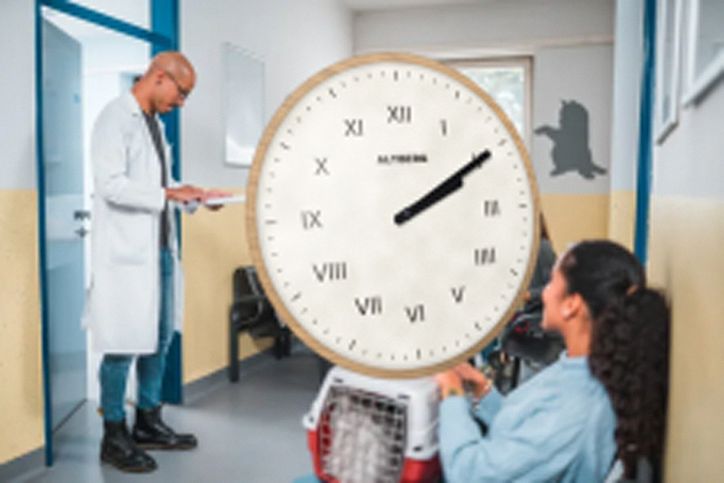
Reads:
h=2 m=10
